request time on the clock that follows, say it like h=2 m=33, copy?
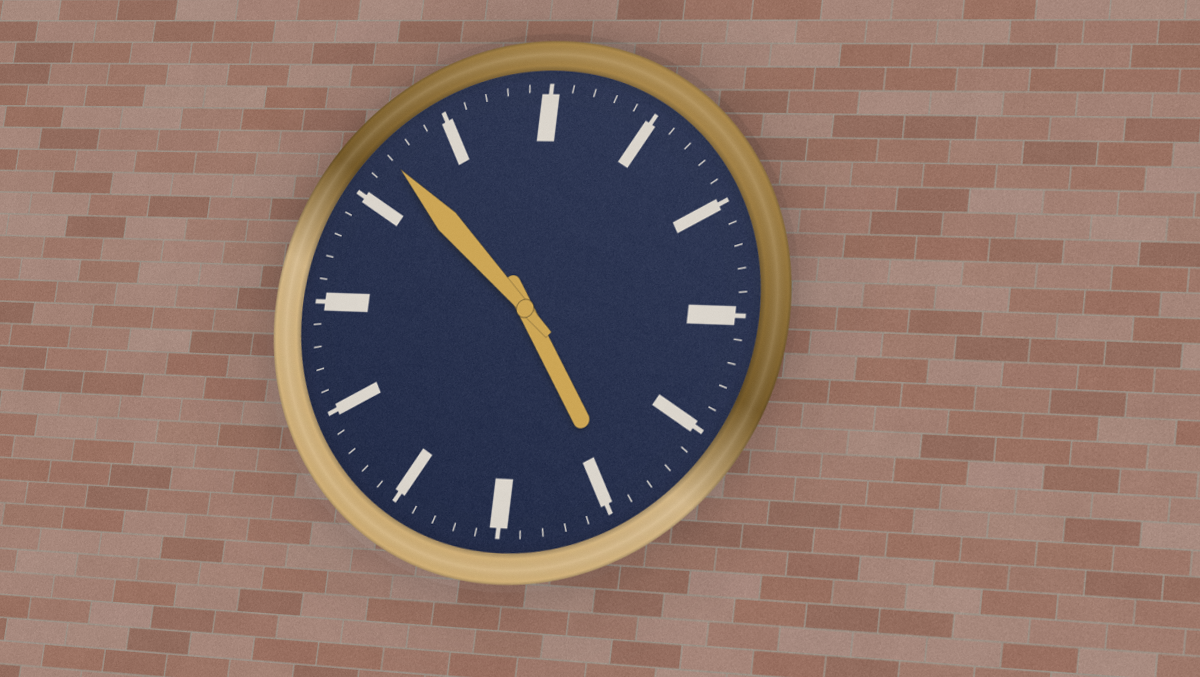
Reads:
h=4 m=52
